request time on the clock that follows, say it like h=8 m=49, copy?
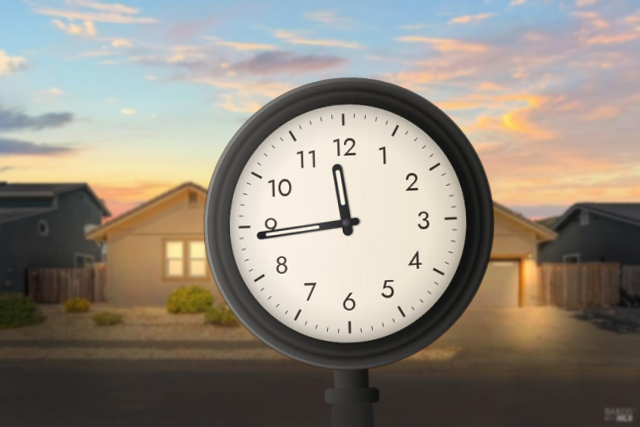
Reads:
h=11 m=44
